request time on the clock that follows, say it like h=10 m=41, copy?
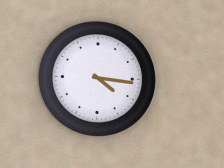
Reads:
h=4 m=16
